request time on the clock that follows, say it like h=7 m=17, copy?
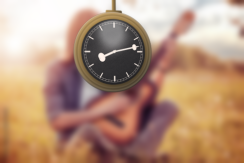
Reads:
h=8 m=13
